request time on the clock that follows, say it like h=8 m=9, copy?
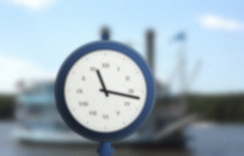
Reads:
h=11 m=17
